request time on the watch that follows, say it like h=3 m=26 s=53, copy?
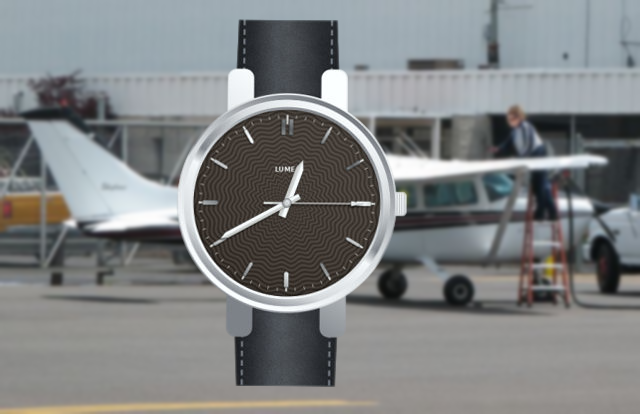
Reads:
h=12 m=40 s=15
